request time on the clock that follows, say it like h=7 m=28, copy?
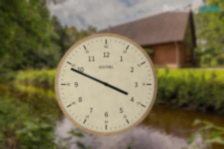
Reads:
h=3 m=49
